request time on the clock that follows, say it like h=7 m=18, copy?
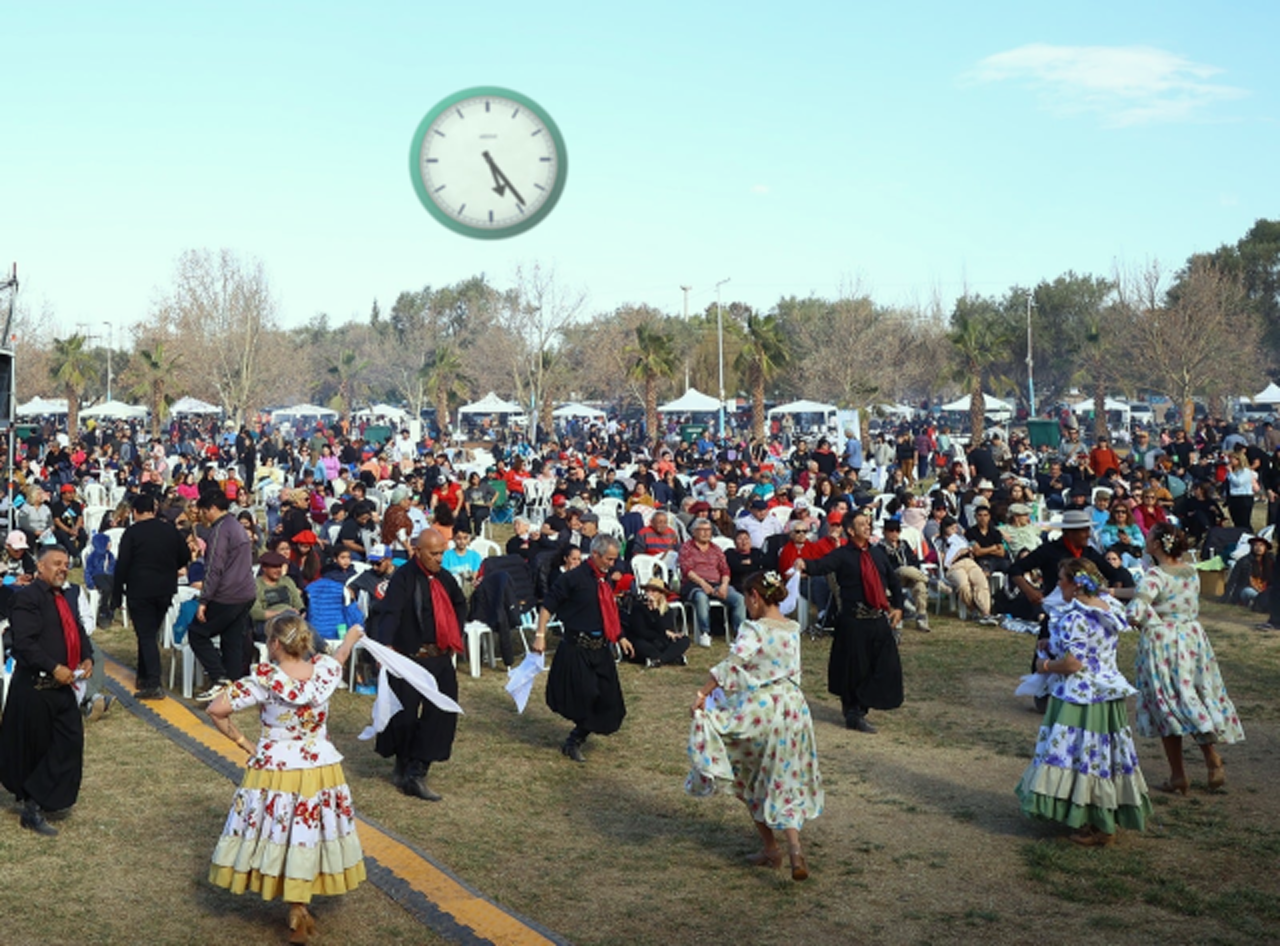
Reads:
h=5 m=24
